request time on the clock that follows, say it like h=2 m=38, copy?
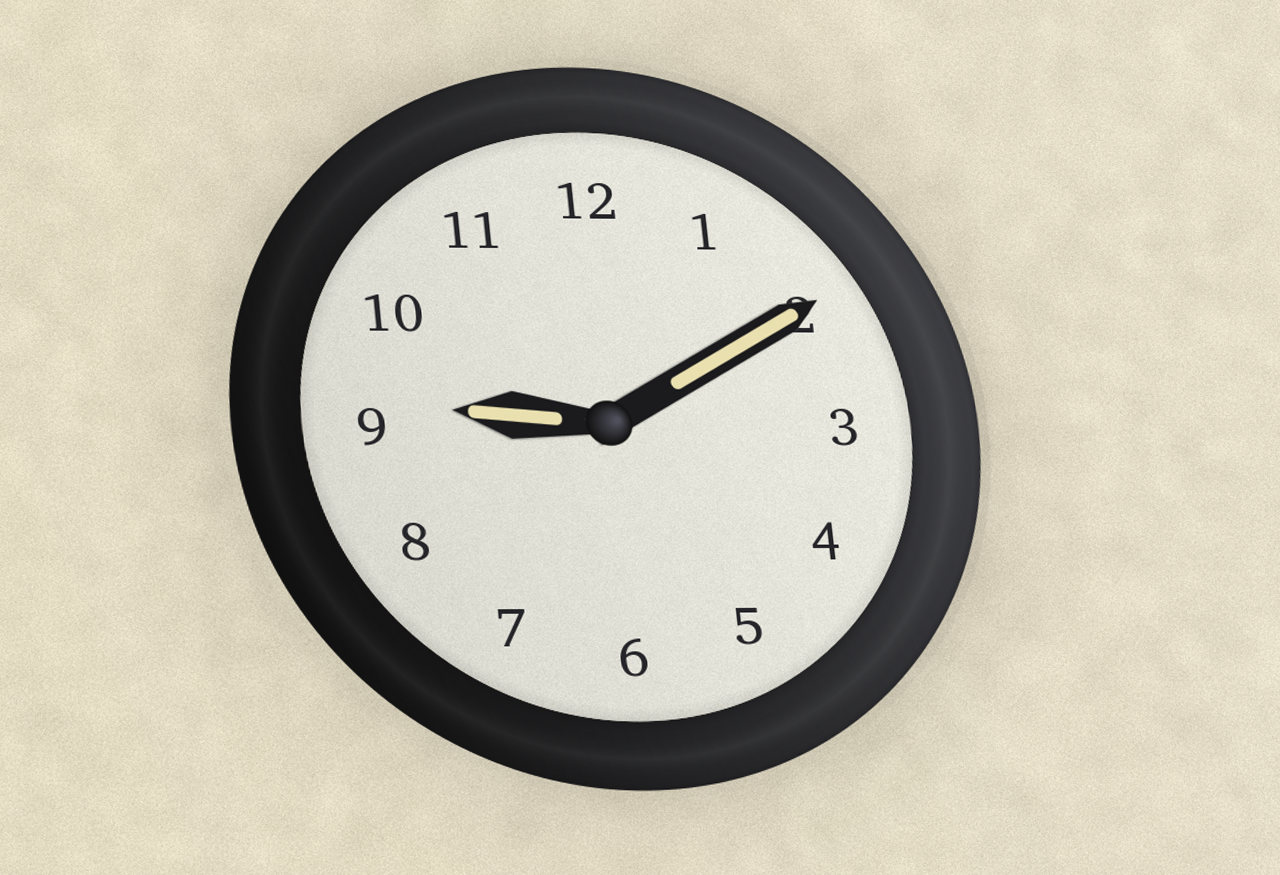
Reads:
h=9 m=10
